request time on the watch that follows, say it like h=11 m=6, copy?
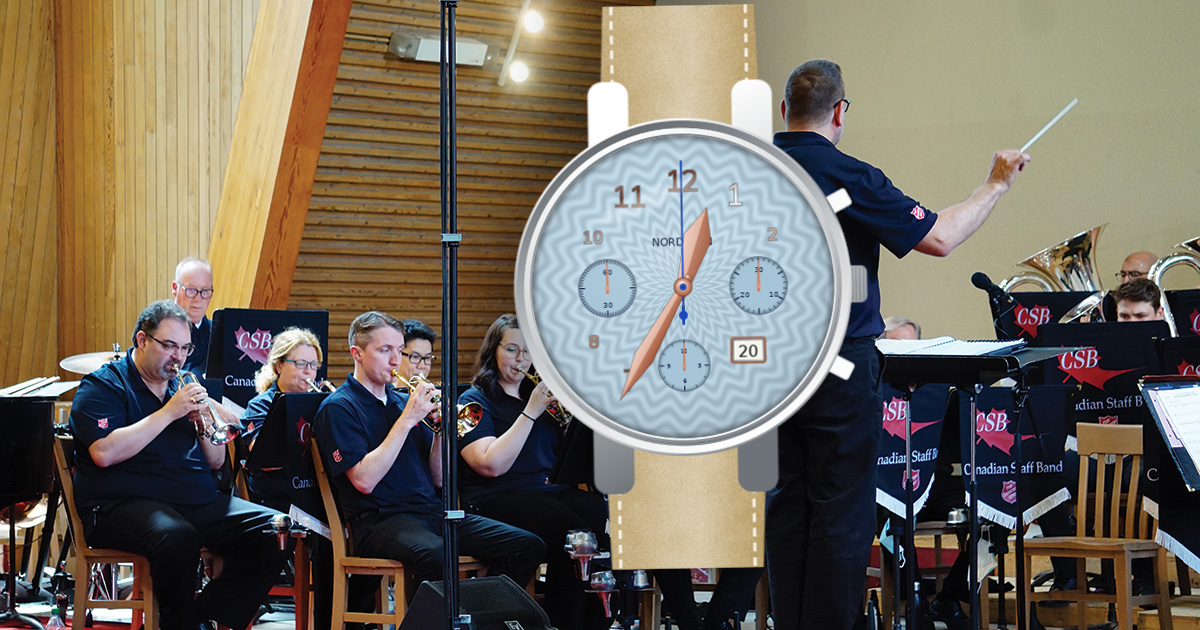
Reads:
h=12 m=35
